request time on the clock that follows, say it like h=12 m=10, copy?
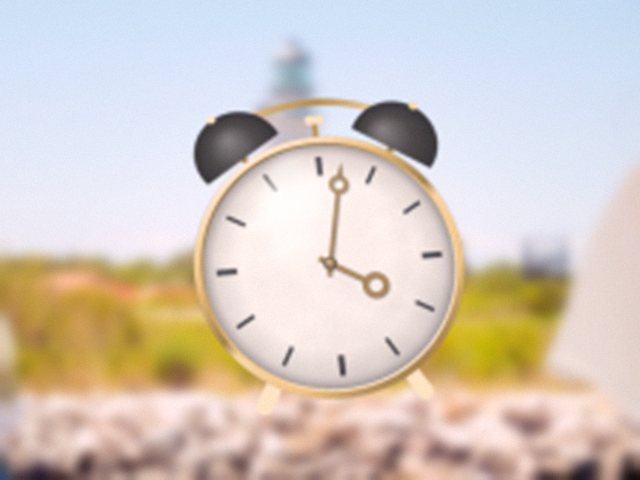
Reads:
h=4 m=2
